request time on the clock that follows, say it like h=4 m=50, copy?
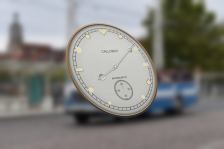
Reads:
h=8 m=9
